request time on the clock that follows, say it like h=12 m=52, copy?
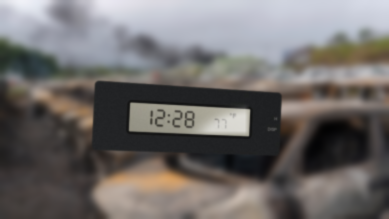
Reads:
h=12 m=28
